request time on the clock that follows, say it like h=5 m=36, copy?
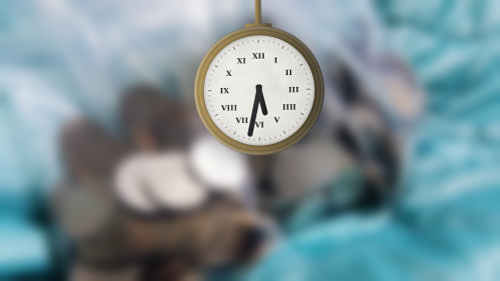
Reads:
h=5 m=32
